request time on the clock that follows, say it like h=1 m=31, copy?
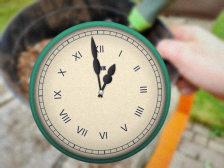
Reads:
h=12 m=59
